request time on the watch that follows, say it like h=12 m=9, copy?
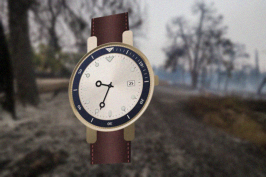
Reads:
h=9 m=34
